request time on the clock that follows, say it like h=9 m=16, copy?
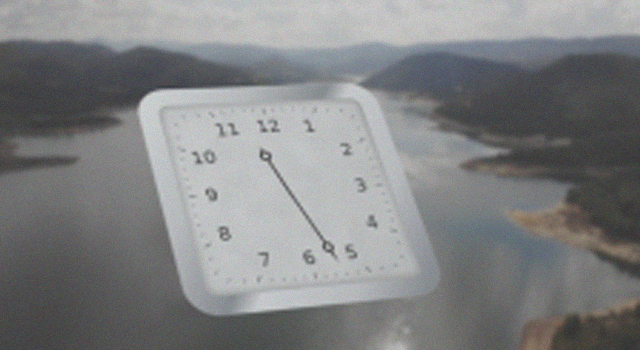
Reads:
h=11 m=27
